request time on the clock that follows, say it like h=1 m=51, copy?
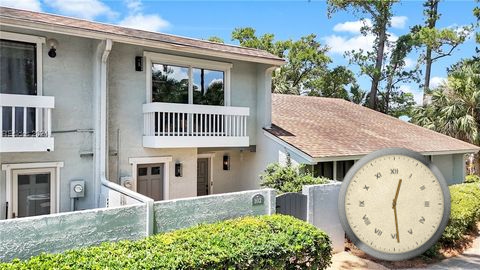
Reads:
h=12 m=29
